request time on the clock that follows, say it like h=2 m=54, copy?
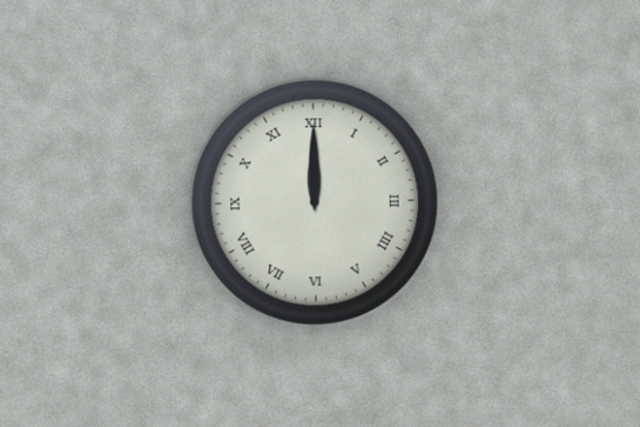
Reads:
h=12 m=0
